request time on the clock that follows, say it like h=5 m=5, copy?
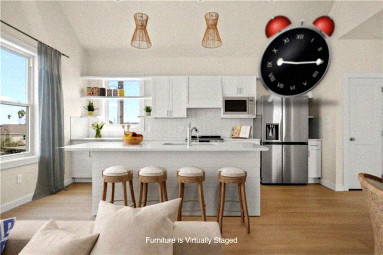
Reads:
h=9 m=15
